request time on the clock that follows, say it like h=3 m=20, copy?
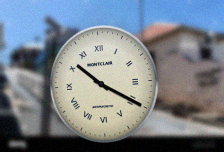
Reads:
h=10 m=20
